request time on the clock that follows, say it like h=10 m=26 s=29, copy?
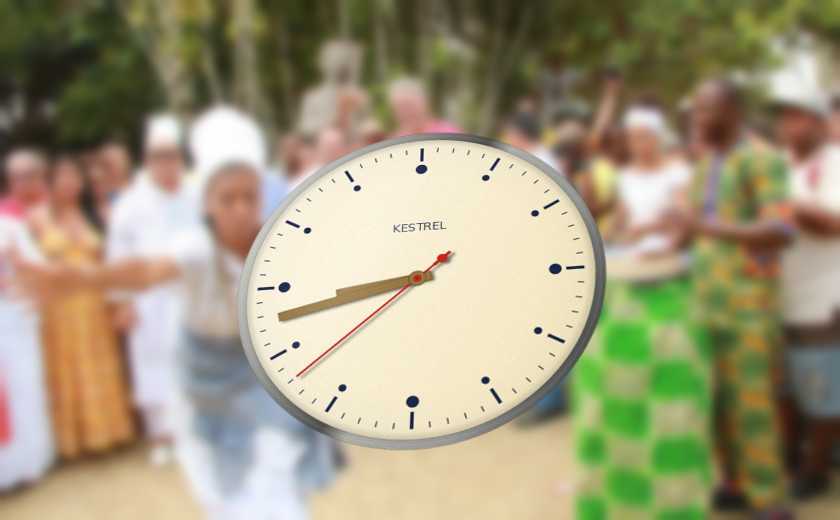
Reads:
h=8 m=42 s=38
